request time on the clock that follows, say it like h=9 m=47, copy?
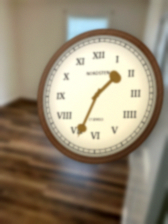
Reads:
h=1 m=34
